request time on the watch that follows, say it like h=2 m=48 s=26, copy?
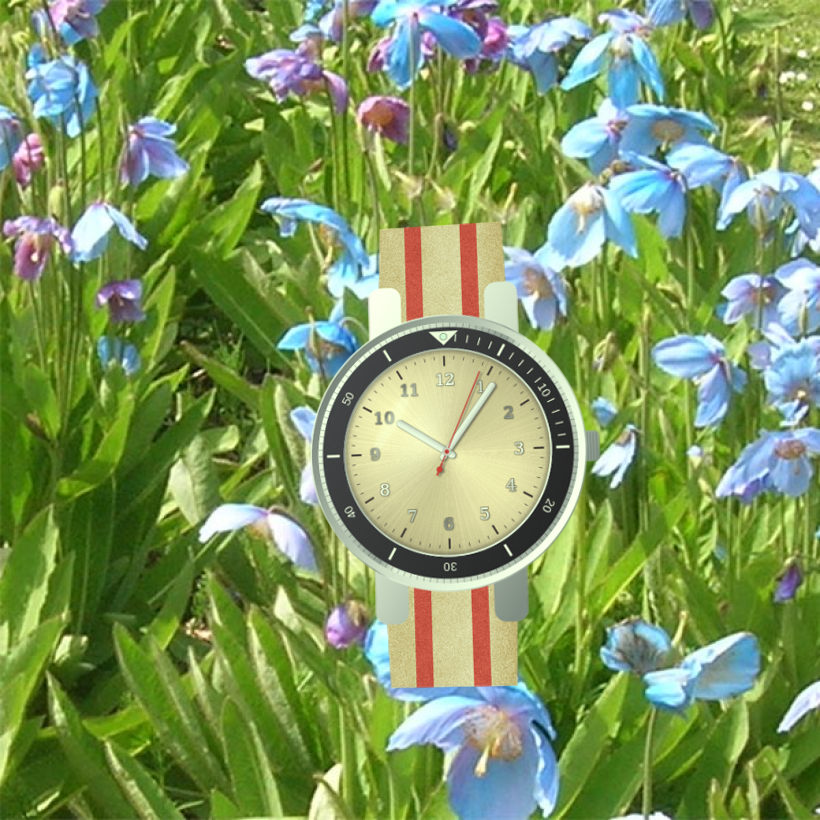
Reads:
h=10 m=6 s=4
